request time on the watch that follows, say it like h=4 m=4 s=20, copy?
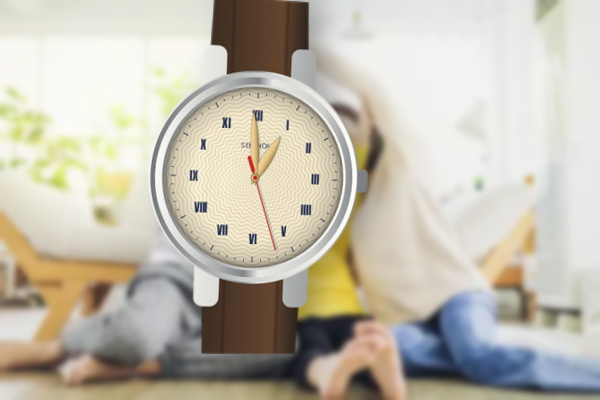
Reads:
h=12 m=59 s=27
